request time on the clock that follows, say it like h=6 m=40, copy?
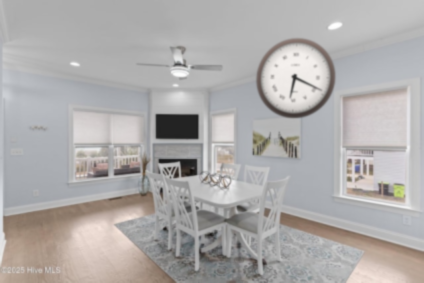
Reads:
h=6 m=19
